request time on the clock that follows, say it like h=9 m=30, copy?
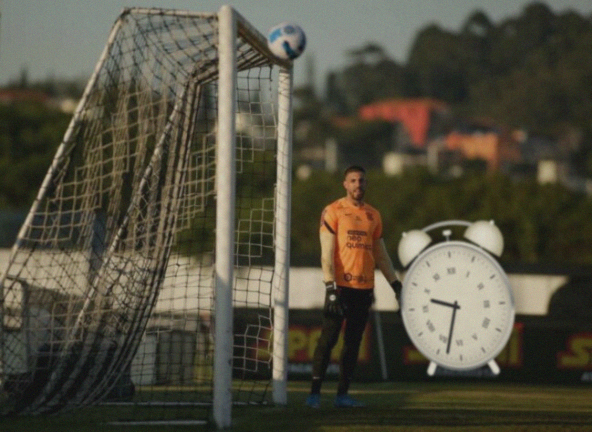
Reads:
h=9 m=33
